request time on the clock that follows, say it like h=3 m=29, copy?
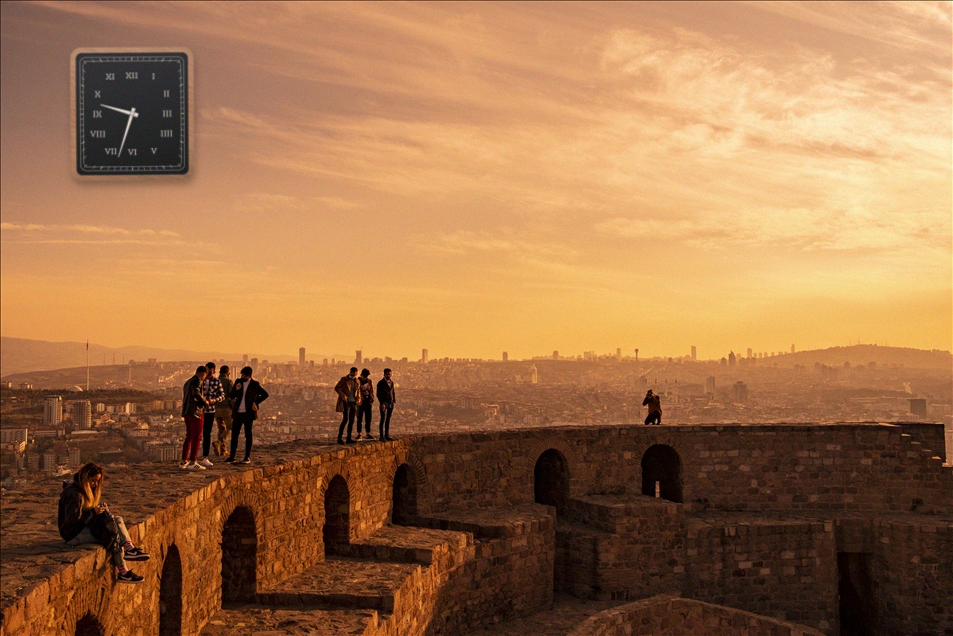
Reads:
h=9 m=33
